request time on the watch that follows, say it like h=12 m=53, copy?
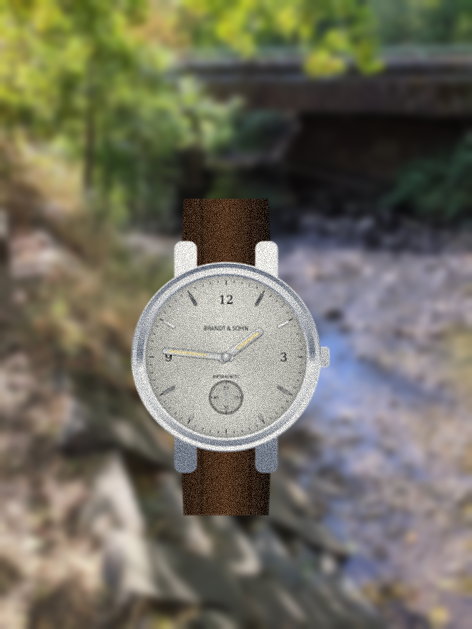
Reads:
h=1 m=46
